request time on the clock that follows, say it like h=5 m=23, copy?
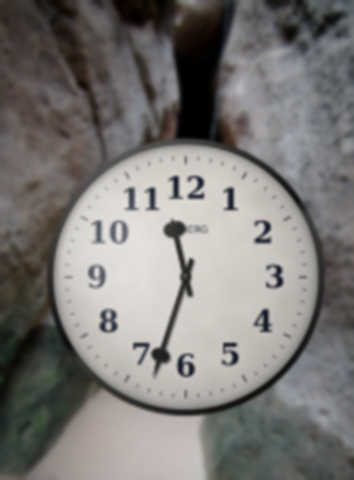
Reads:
h=11 m=33
